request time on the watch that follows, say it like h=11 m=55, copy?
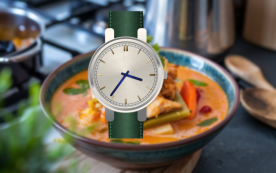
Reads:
h=3 m=36
